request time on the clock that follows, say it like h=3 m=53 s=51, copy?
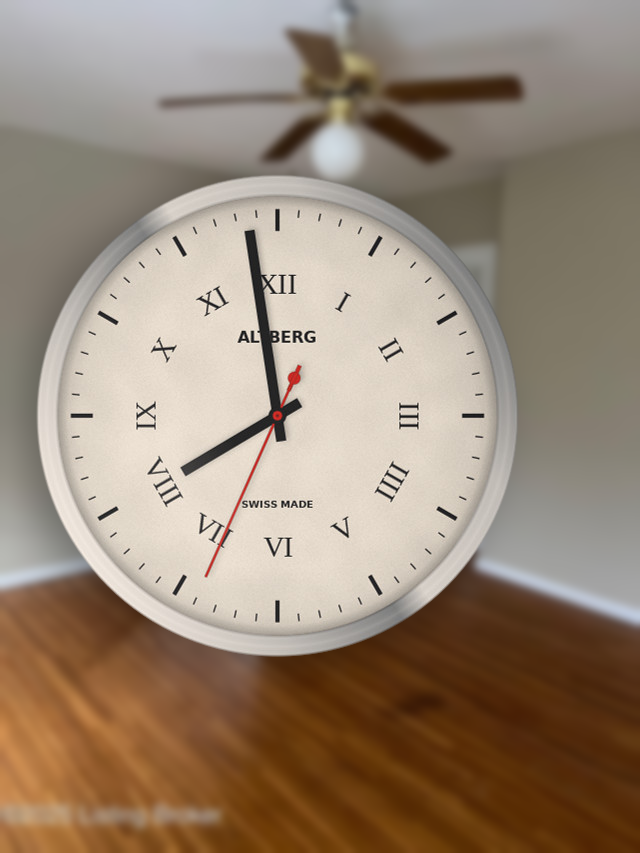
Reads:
h=7 m=58 s=34
